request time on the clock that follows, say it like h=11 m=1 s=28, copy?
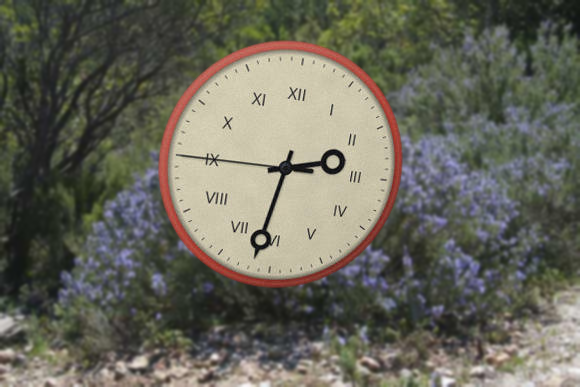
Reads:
h=2 m=31 s=45
